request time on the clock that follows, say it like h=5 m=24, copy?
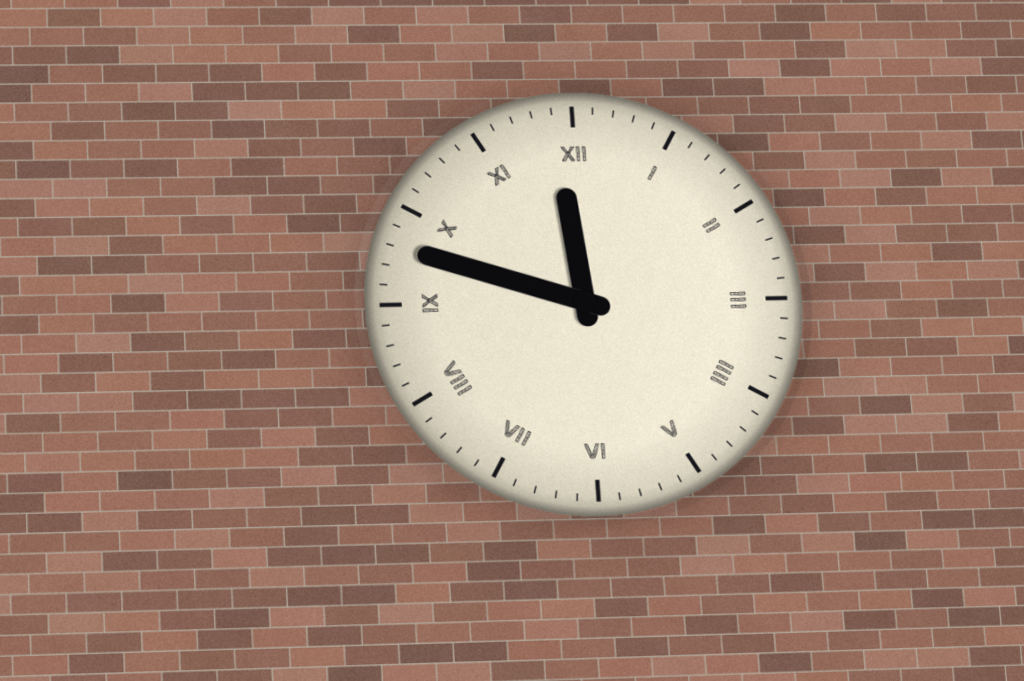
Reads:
h=11 m=48
